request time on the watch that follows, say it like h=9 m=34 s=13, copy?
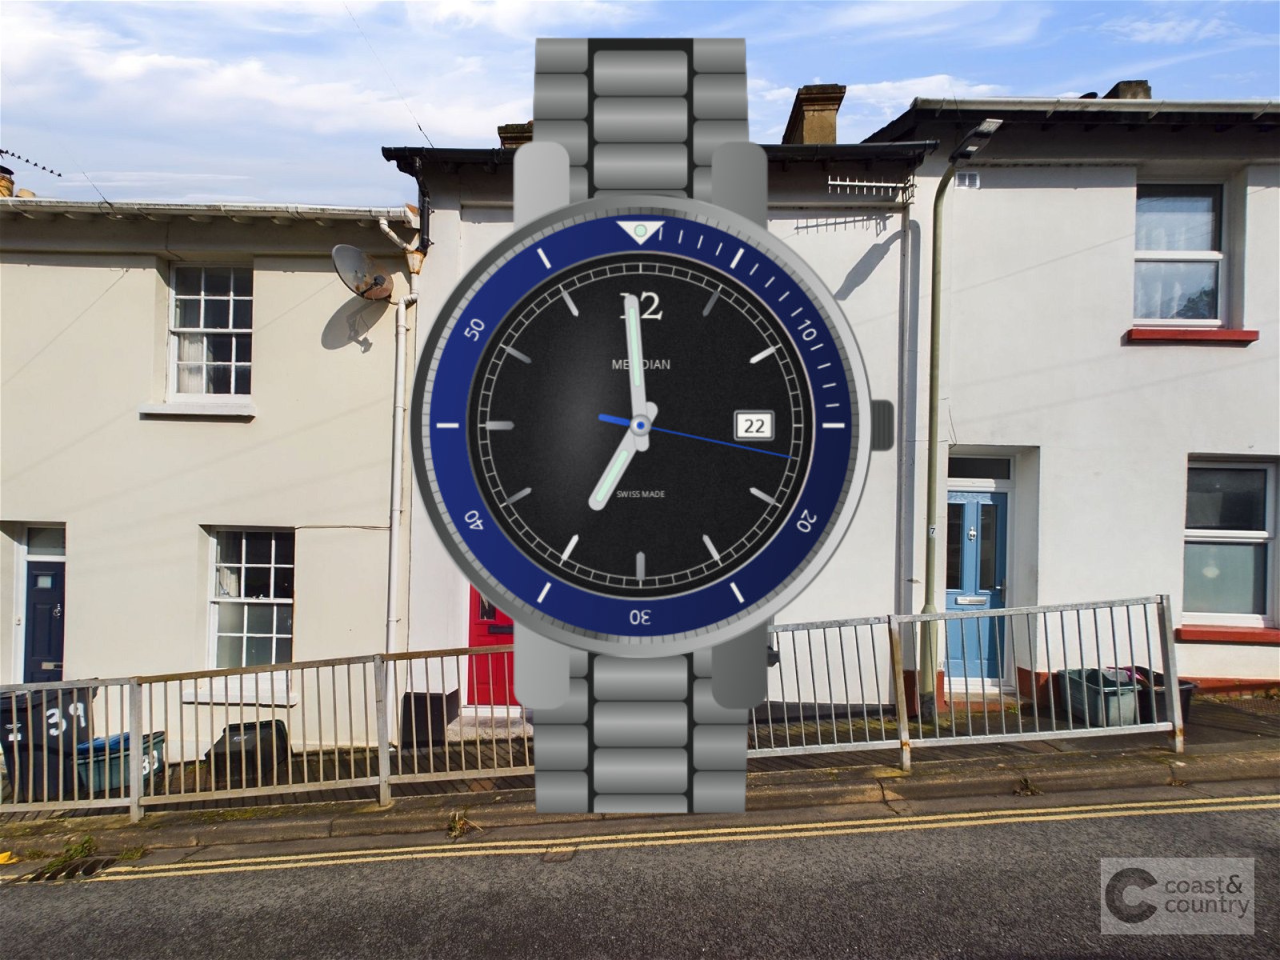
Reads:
h=6 m=59 s=17
